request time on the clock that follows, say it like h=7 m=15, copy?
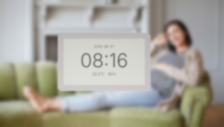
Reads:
h=8 m=16
